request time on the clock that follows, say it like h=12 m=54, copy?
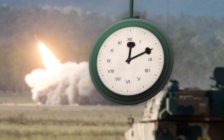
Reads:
h=12 m=11
